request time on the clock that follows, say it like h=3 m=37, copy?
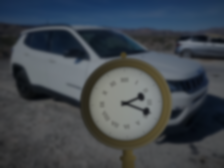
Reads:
h=2 m=19
